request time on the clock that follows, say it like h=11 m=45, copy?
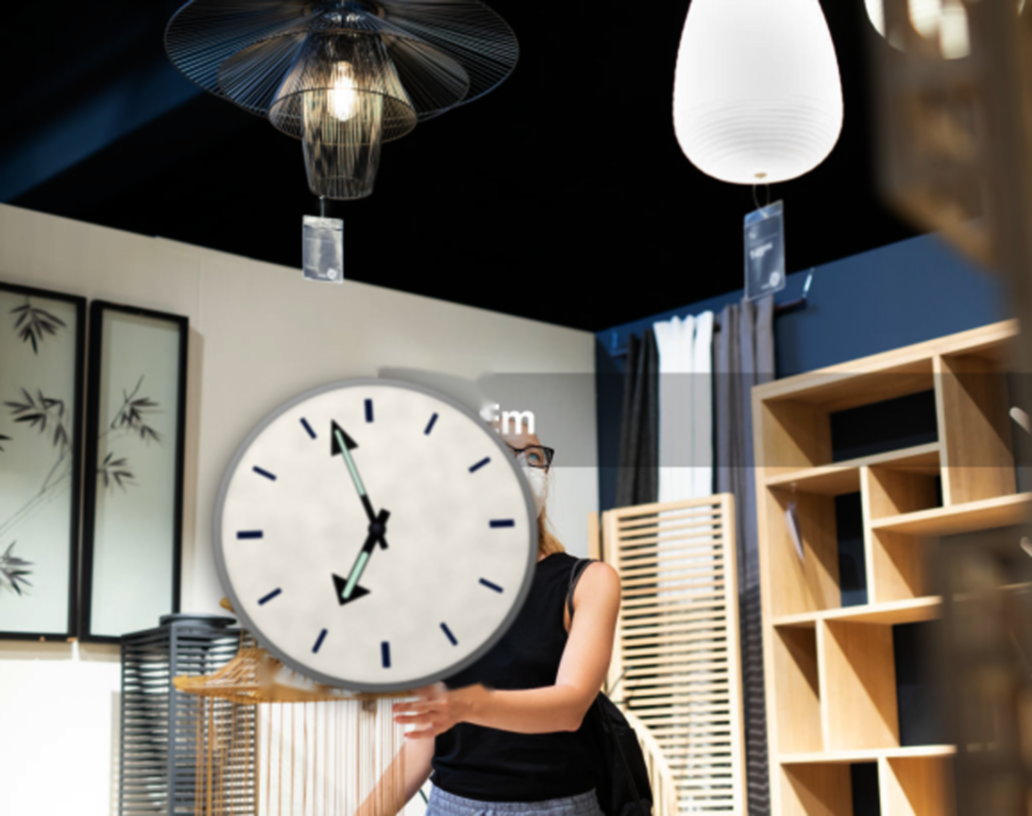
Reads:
h=6 m=57
